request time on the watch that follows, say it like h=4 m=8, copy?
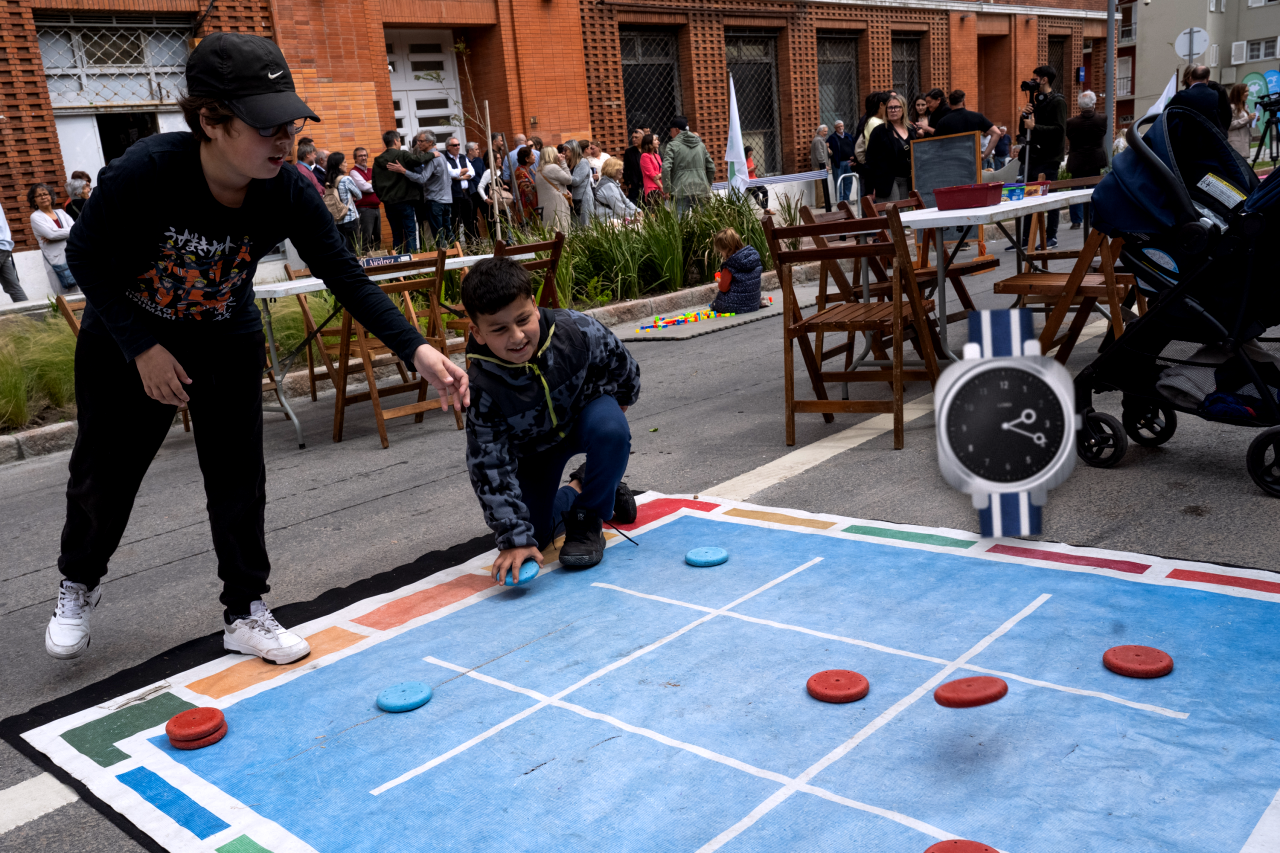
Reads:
h=2 m=19
